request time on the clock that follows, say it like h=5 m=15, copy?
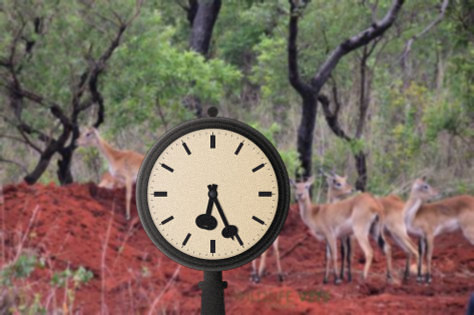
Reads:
h=6 m=26
